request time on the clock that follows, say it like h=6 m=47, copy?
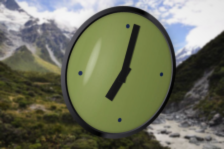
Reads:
h=7 m=2
